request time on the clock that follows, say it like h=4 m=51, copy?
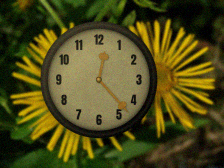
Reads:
h=12 m=23
